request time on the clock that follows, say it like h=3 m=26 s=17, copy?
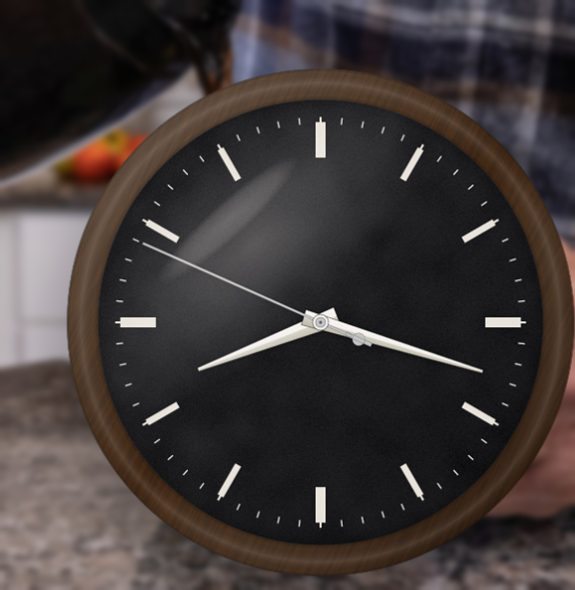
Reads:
h=8 m=17 s=49
